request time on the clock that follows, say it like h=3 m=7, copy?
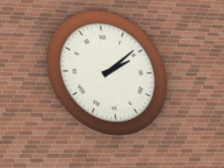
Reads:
h=2 m=9
